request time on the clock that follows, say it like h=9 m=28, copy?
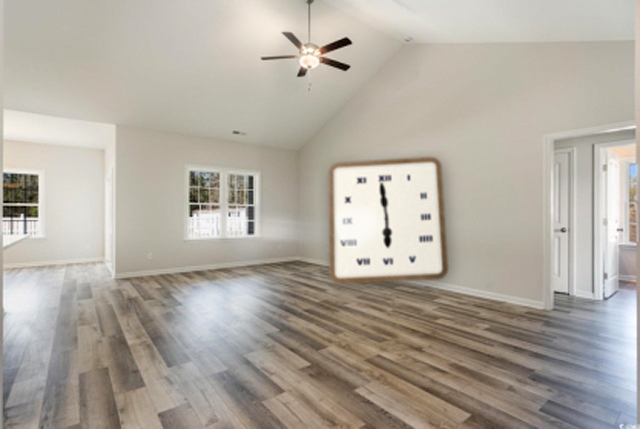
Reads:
h=5 m=59
